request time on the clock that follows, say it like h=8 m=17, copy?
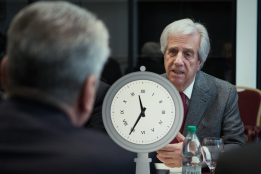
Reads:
h=11 m=35
